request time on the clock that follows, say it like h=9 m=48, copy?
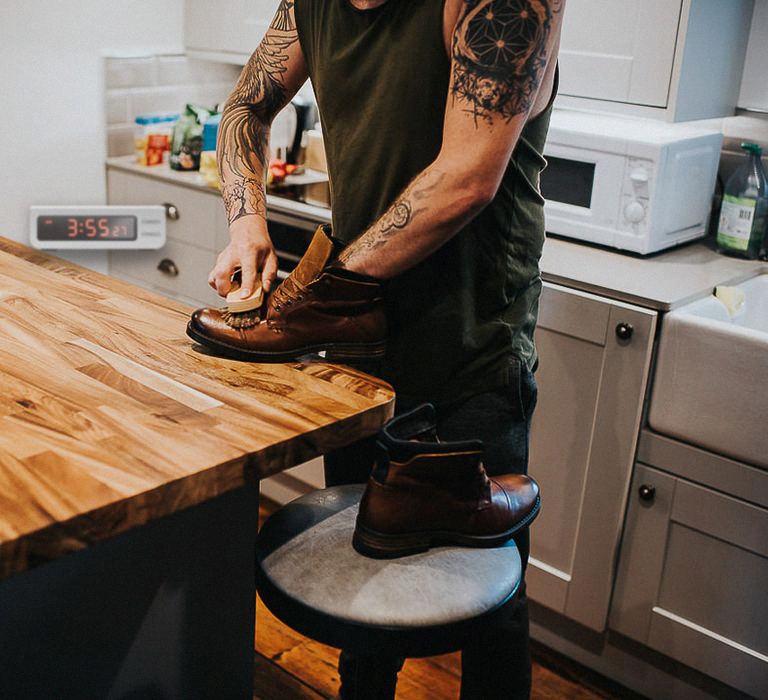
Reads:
h=3 m=55
